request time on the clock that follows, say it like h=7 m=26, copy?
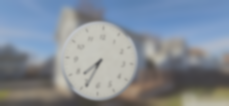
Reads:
h=7 m=34
